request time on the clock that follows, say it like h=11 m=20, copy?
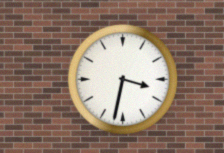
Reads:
h=3 m=32
